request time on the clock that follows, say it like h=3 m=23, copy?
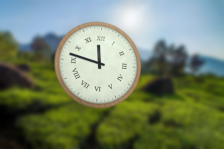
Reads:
h=11 m=47
